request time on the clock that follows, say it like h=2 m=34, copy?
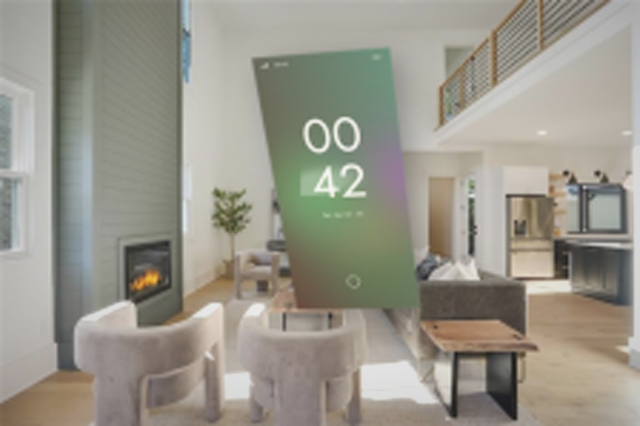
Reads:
h=0 m=42
